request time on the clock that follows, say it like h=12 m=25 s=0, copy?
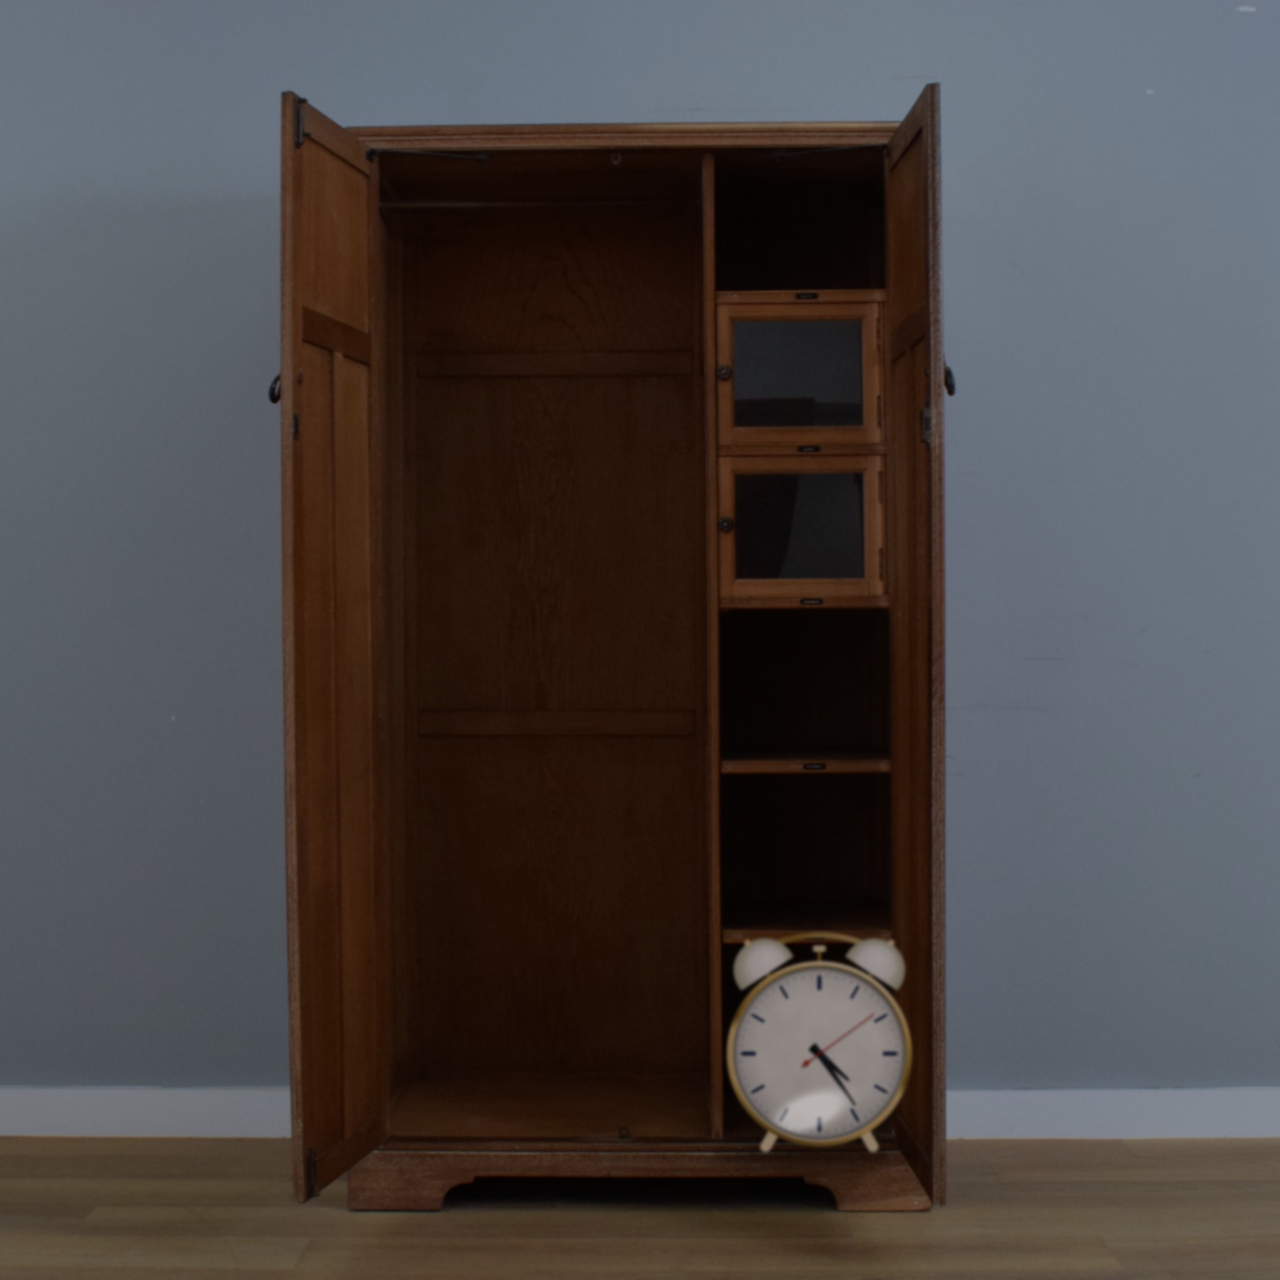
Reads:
h=4 m=24 s=9
